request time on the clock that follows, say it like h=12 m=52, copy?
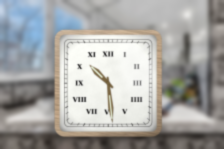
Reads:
h=10 m=29
